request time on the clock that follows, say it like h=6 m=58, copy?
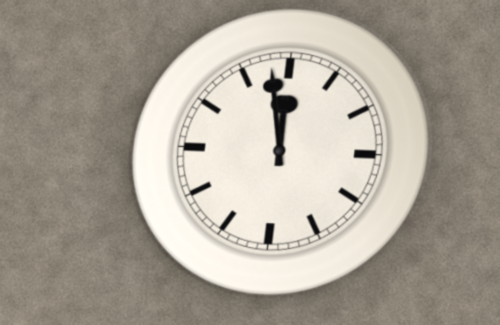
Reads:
h=11 m=58
